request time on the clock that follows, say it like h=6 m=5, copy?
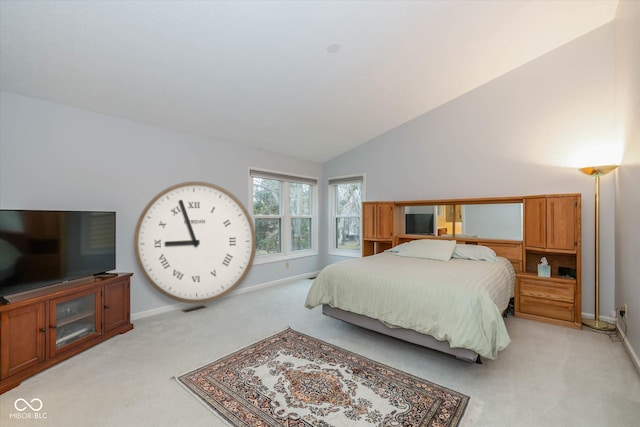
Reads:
h=8 m=57
